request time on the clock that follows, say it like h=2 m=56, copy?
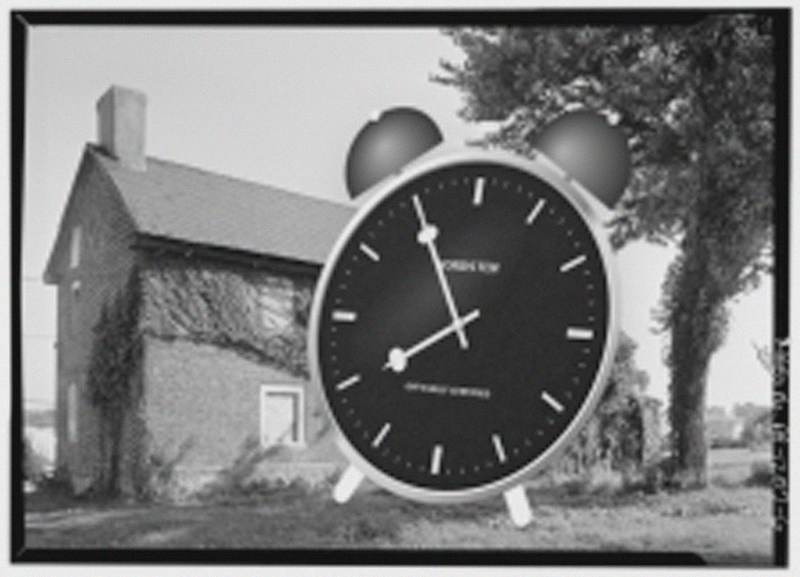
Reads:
h=7 m=55
